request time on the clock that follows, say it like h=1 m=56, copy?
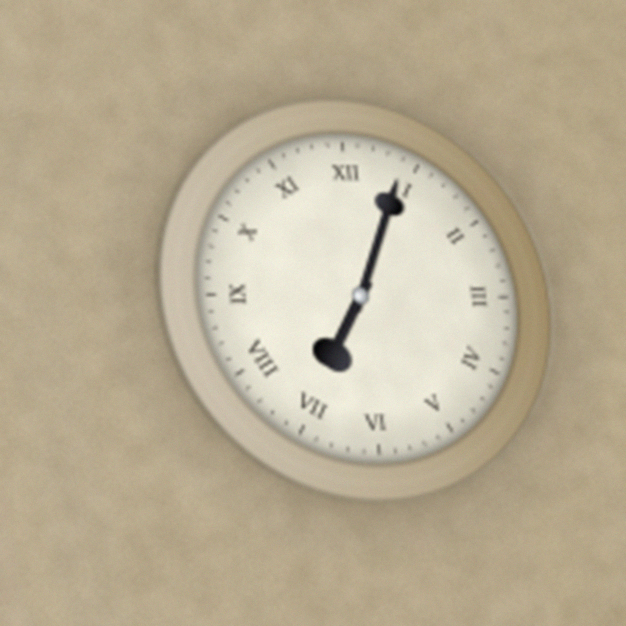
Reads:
h=7 m=4
